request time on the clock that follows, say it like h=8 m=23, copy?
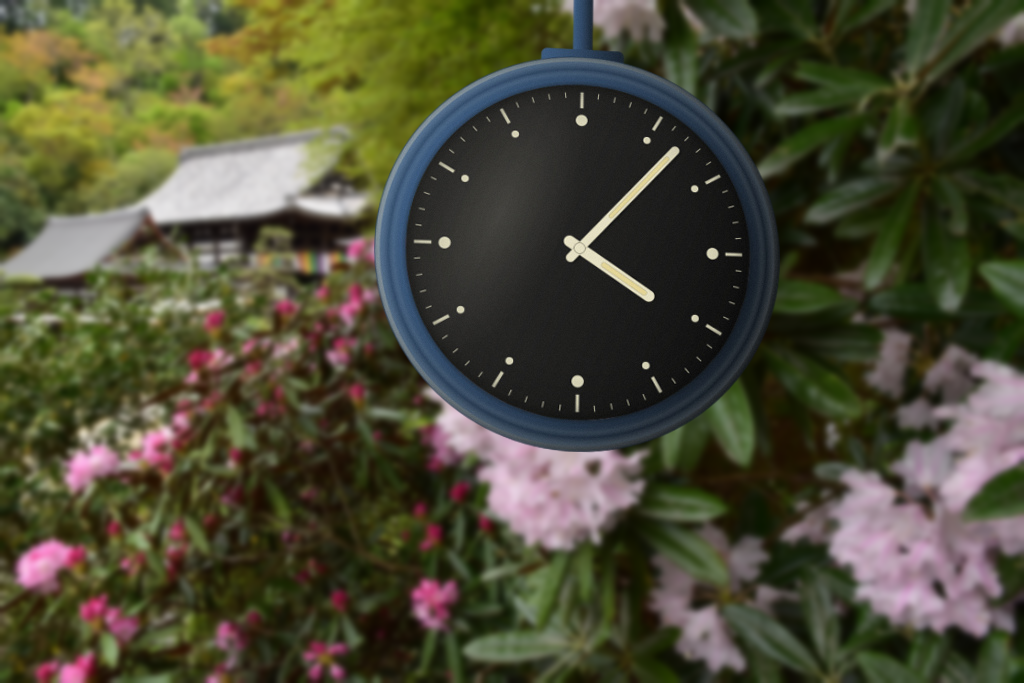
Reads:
h=4 m=7
